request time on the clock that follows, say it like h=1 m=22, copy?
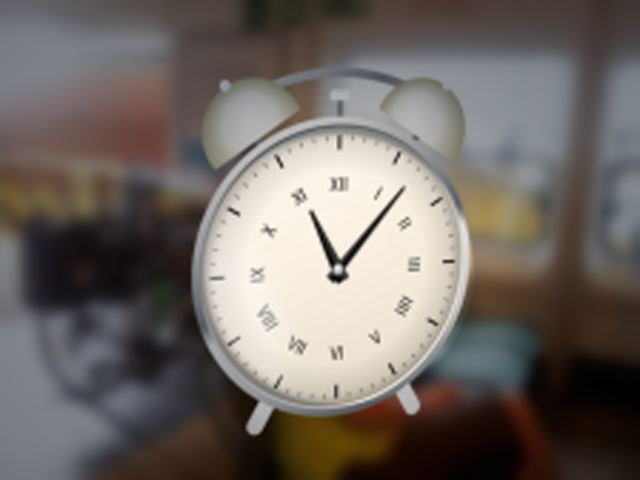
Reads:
h=11 m=7
